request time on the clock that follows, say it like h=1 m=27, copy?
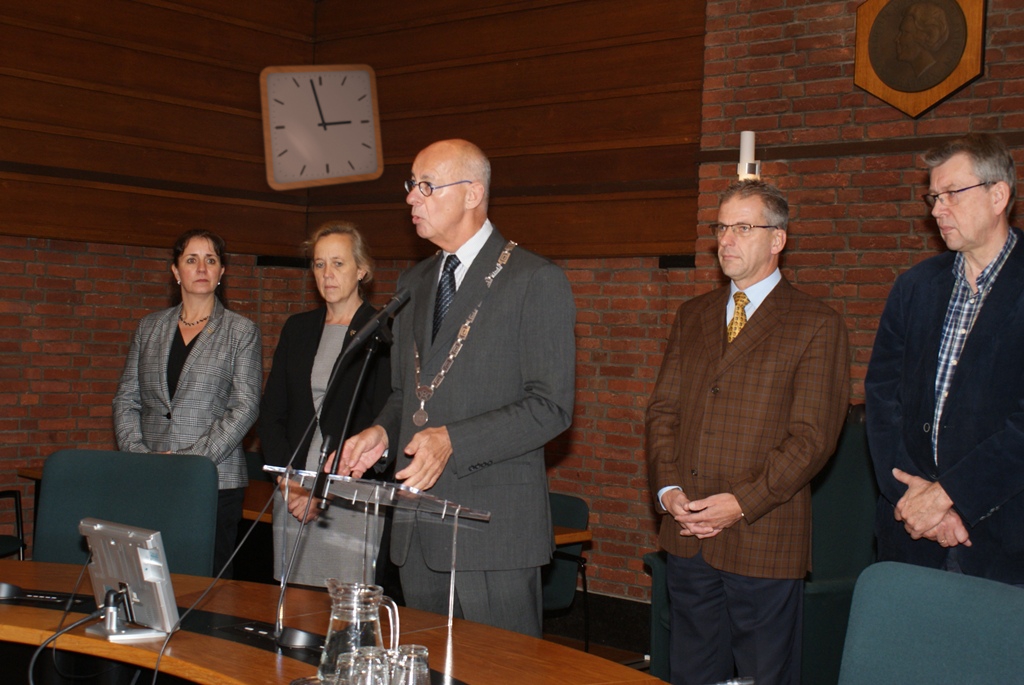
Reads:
h=2 m=58
